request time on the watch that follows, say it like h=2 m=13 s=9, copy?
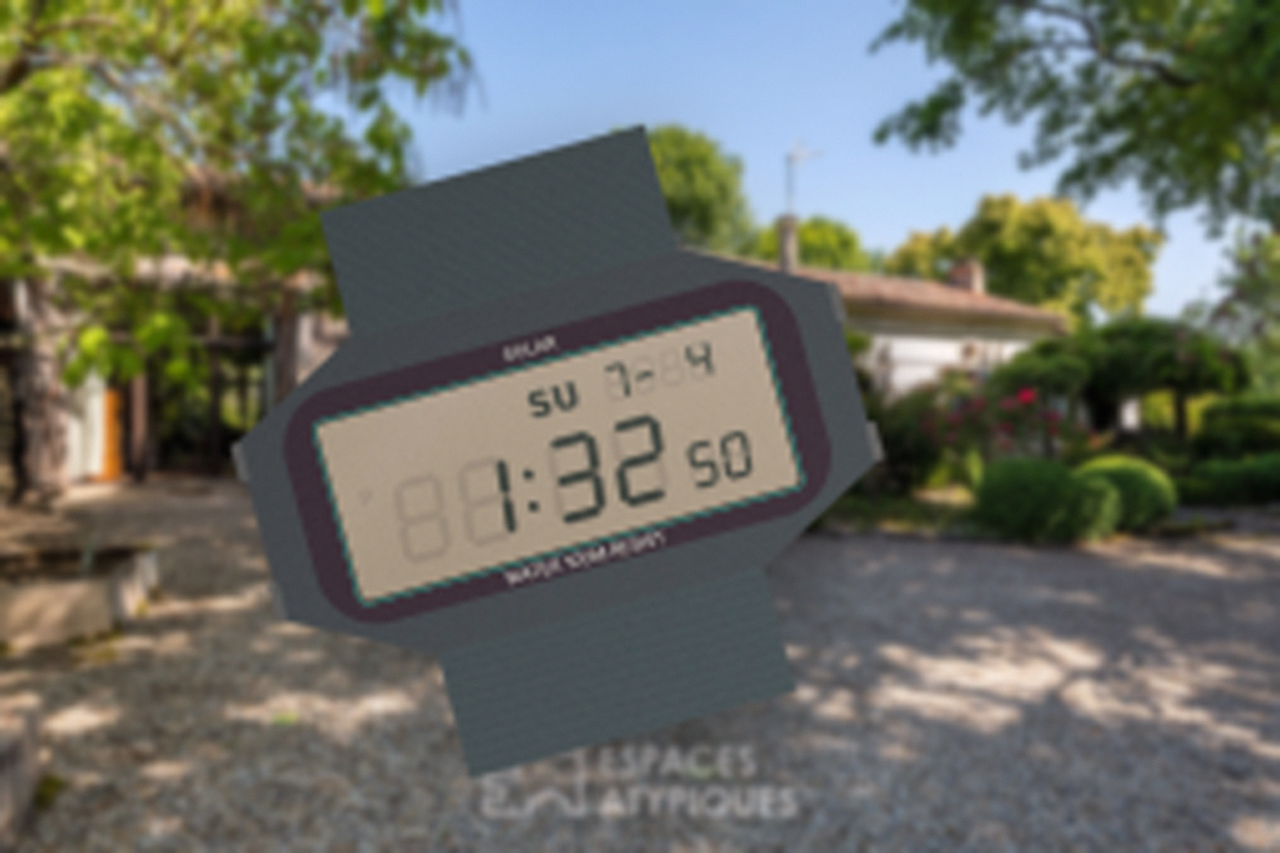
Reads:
h=1 m=32 s=50
